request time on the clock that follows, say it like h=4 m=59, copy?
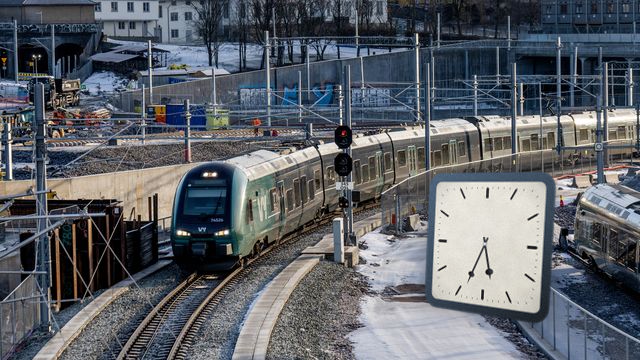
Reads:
h=5 m=34
